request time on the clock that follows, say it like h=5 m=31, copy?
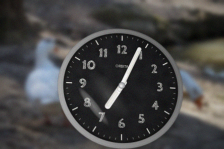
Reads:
h=7 m=4
